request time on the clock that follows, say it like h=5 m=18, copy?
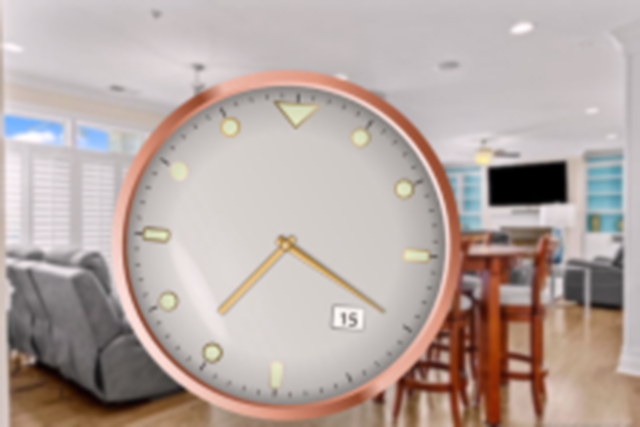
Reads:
h=7 m=20
